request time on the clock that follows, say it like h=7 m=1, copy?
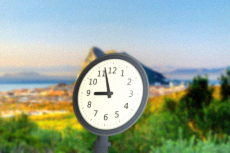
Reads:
h=8 m=57
